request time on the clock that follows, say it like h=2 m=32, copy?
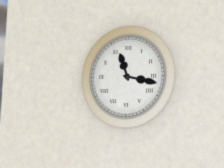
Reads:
h=11 m=17
